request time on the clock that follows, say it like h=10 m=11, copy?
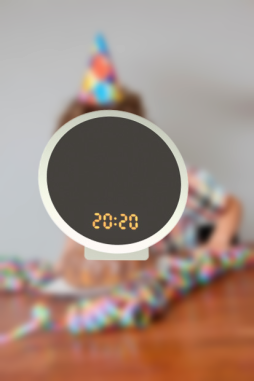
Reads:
h=20 m=20
